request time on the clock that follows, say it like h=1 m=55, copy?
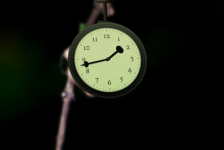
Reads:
h=1 m=43
